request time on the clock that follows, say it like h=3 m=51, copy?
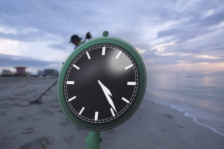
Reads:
h=4 m=24
